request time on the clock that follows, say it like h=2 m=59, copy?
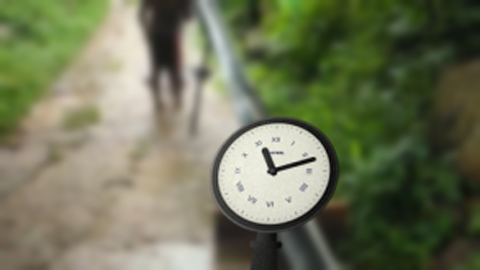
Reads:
h=11 m=12
